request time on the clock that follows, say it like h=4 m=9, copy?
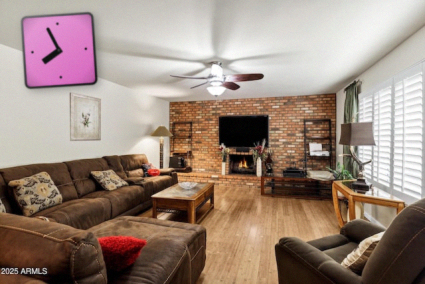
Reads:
h=7 m=56
